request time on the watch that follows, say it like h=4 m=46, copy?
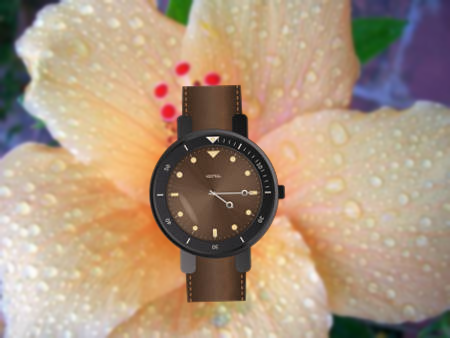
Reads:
h=4 m=15
